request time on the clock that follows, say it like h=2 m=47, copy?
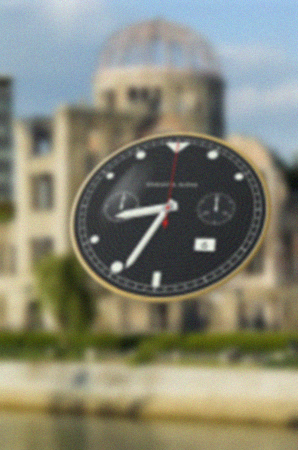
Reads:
h=8 m=34
